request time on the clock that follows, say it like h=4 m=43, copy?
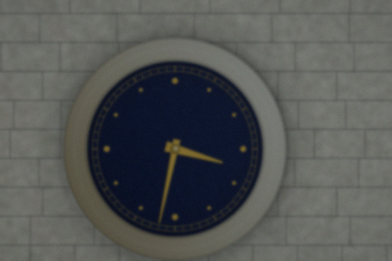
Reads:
h=3 m=32
